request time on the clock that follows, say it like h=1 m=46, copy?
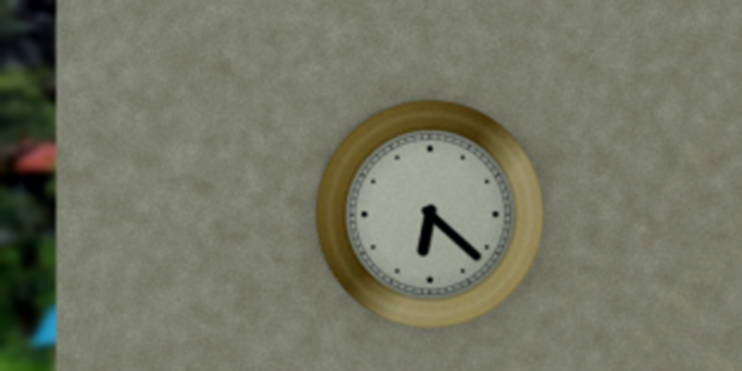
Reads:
h=6 m=22
